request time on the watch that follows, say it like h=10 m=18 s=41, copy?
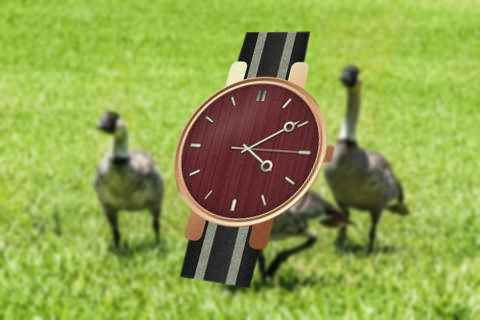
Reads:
h=4 m=9 s=15
